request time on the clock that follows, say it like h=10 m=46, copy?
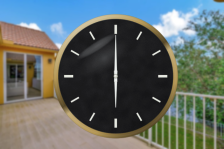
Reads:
h=6 m=0
